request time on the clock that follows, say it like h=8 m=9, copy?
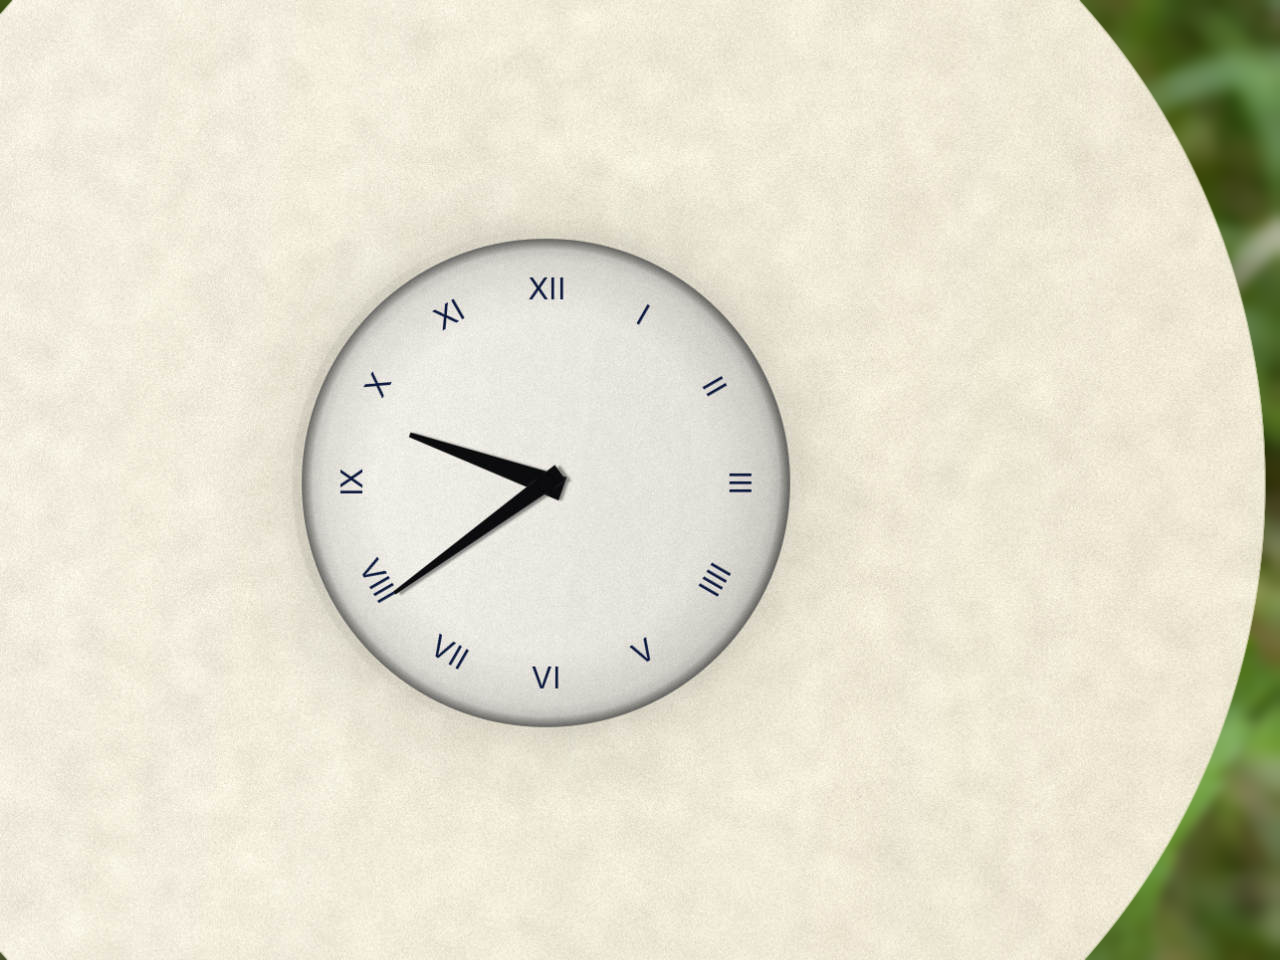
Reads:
h=9 m=39
